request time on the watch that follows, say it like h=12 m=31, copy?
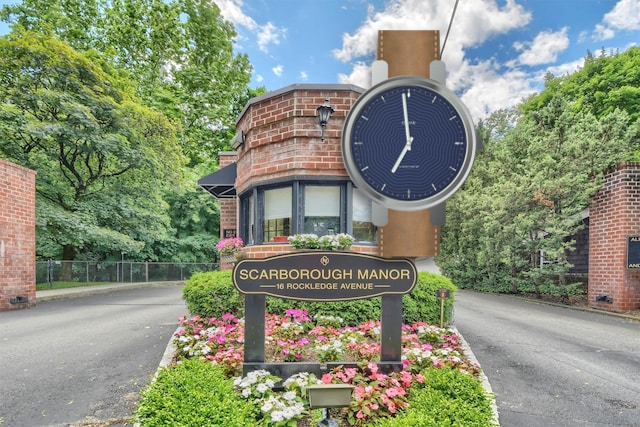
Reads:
h=6 m=59
